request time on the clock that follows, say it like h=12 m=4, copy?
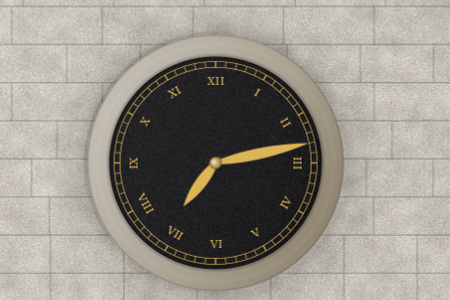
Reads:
h=7 m=13
